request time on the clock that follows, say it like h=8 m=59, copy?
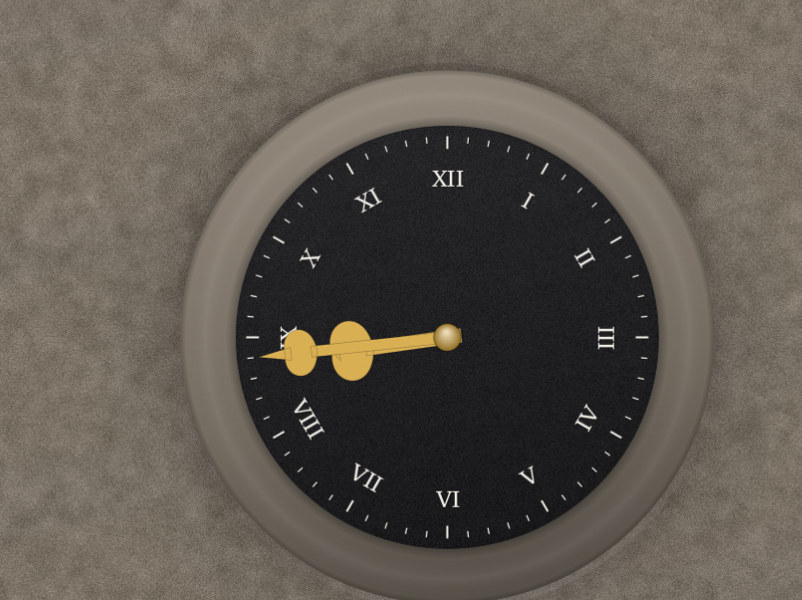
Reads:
h=8 m=44
